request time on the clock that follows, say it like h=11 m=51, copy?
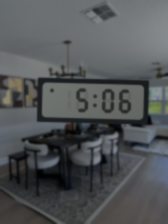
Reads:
h=5 m=6
